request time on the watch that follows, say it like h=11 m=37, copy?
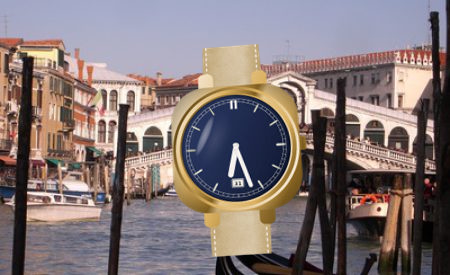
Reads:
h=6 m=27
